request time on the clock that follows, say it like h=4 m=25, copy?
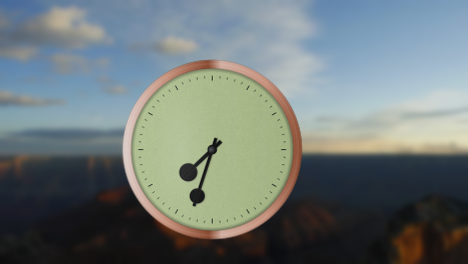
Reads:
h=7 m=33
